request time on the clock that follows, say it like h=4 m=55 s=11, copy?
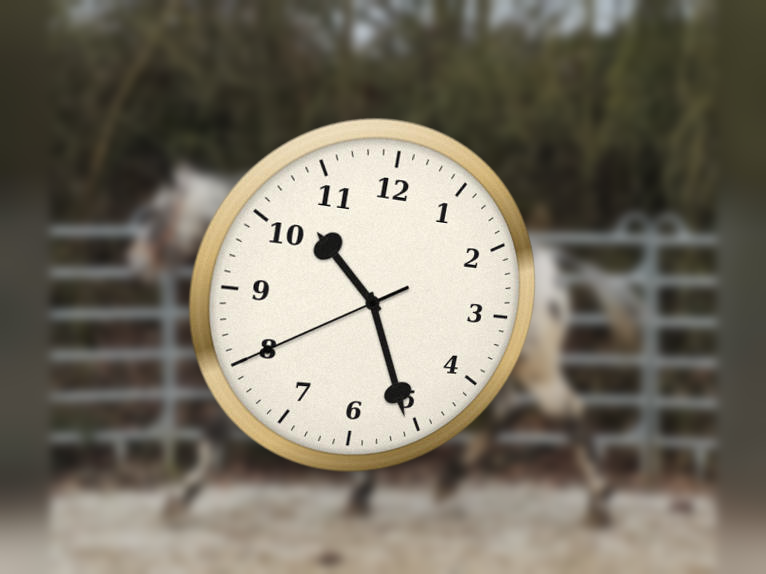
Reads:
h=10 m=25 s=40
